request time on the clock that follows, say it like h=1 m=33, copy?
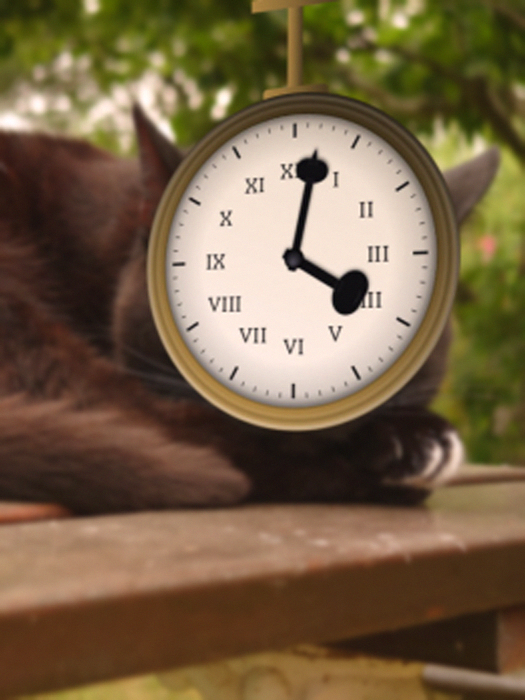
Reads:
h=4 m=2
